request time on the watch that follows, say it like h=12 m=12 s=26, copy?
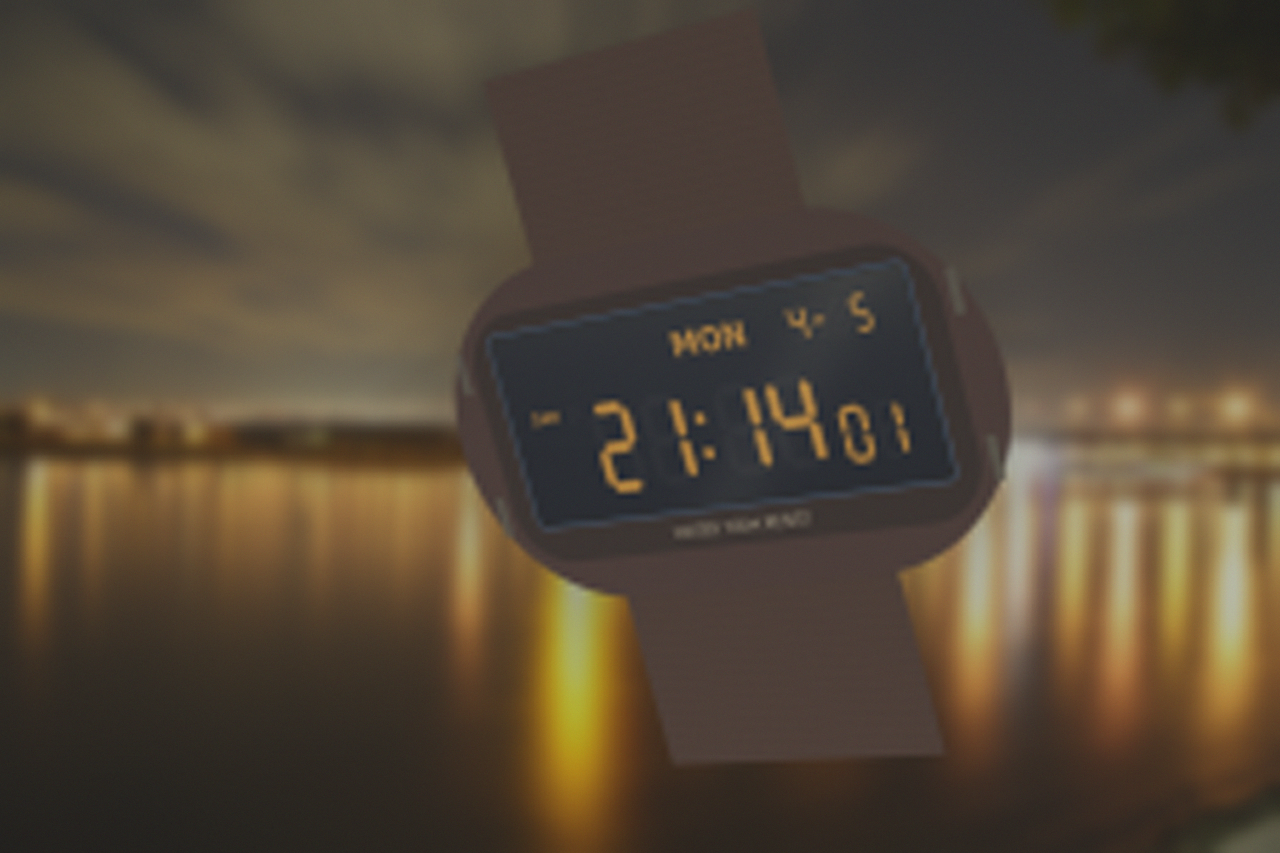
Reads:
h=21 m=14 s=1
